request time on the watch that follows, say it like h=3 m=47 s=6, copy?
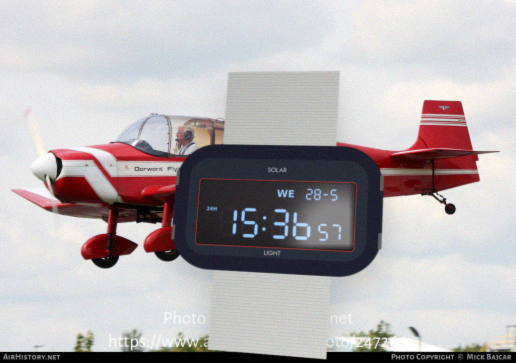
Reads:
h=15 m=36 s=57
